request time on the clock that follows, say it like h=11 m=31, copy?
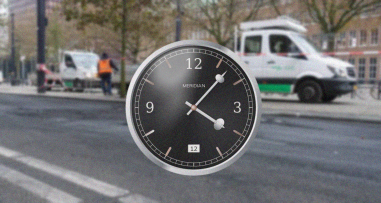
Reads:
h=4 m=7
